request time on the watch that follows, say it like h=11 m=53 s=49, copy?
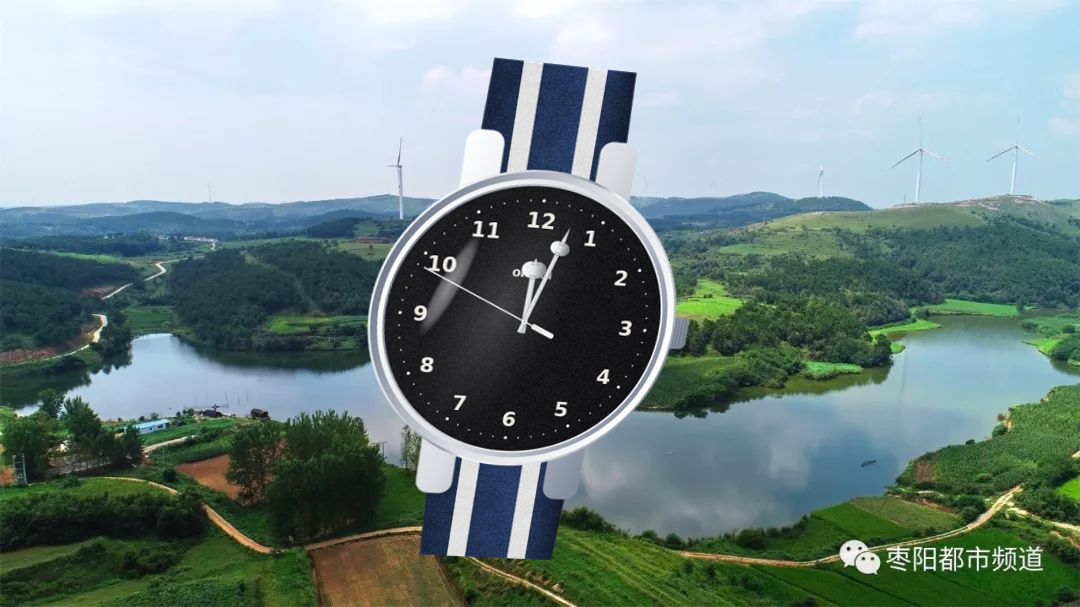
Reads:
h=12 m=2 s=49
